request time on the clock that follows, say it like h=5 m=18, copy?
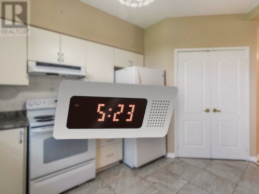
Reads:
h=5 m=23
